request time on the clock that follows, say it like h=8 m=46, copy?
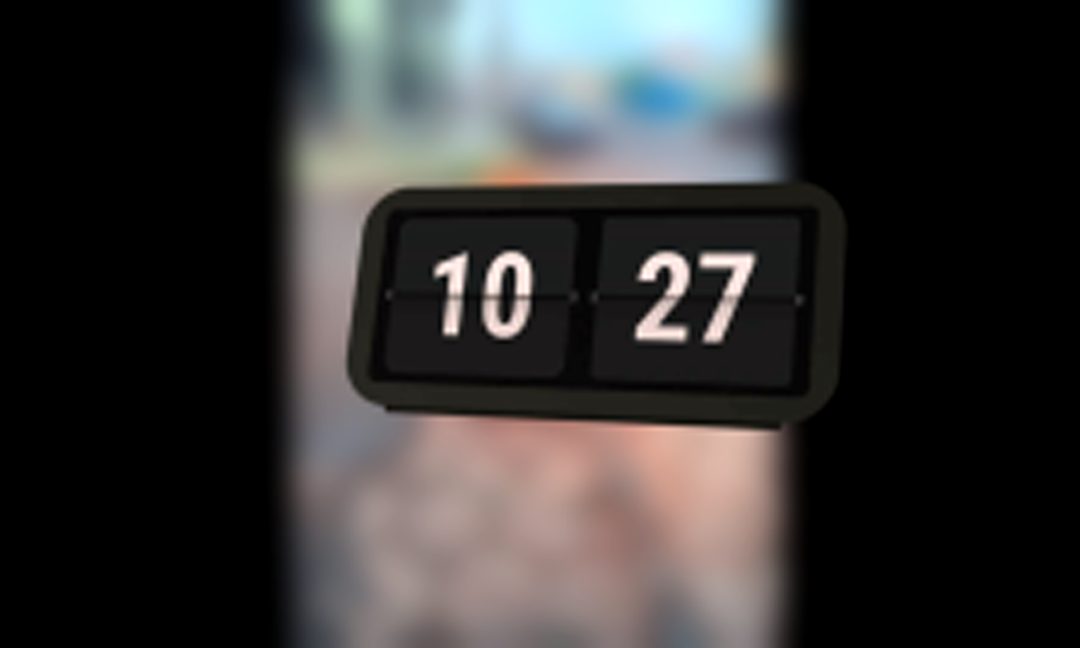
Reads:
h=10 m=27
